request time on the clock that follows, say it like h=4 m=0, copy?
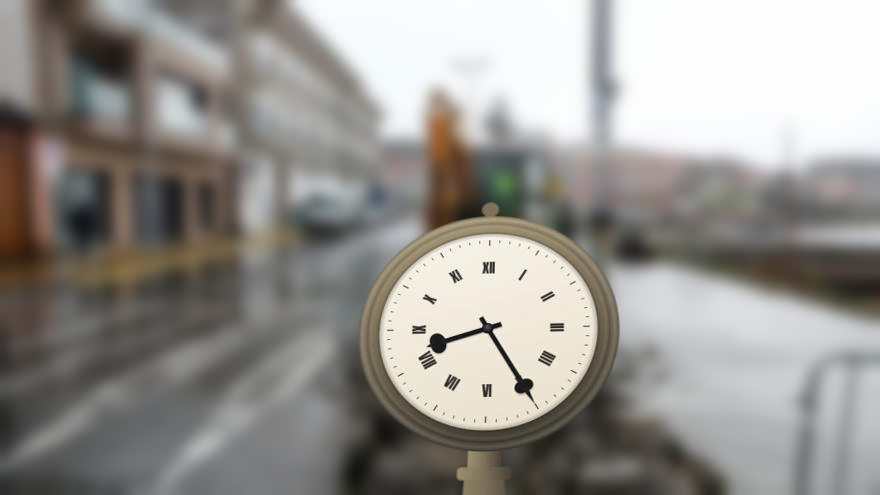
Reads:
h=8 m=25
